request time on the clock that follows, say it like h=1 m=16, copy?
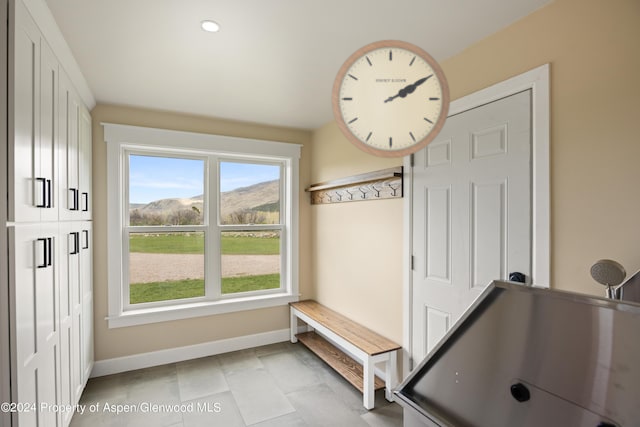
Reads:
h=2 m=10
